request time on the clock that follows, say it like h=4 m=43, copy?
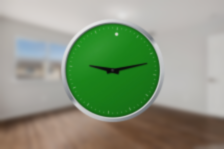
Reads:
h=9 m=12
